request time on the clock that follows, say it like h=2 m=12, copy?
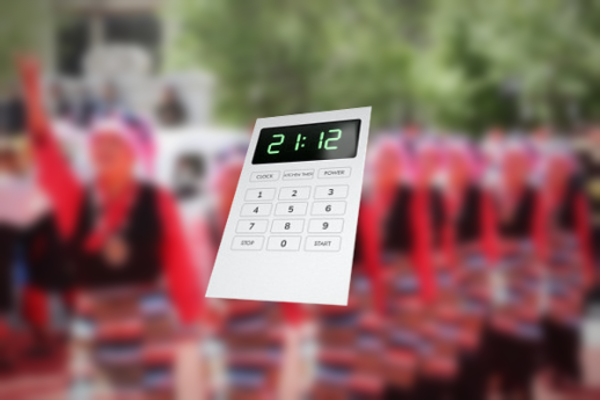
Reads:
h=21 m=12
